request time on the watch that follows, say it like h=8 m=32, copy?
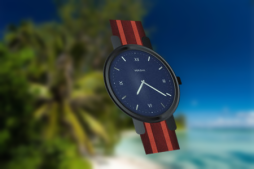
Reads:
h=7 m=21
